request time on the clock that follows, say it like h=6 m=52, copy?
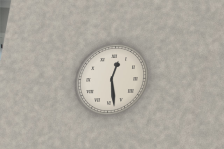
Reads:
h=12 m=28
